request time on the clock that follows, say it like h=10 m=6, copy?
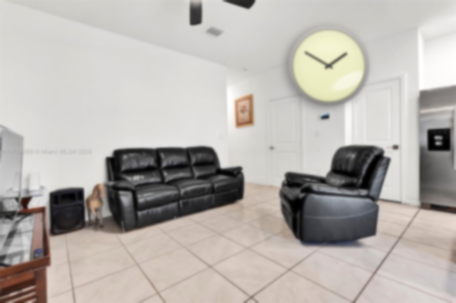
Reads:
h=1 m=50
